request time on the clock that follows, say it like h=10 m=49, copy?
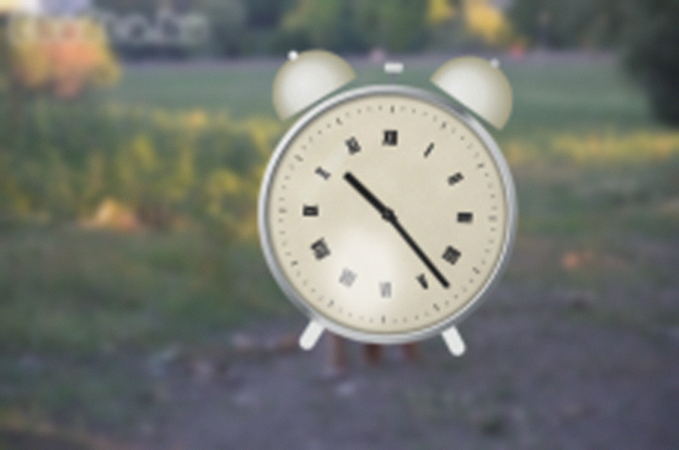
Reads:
h=10 m=23
